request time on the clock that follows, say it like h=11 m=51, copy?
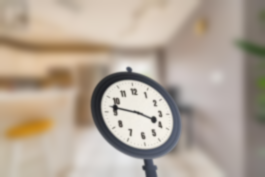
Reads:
h=3 m=47
